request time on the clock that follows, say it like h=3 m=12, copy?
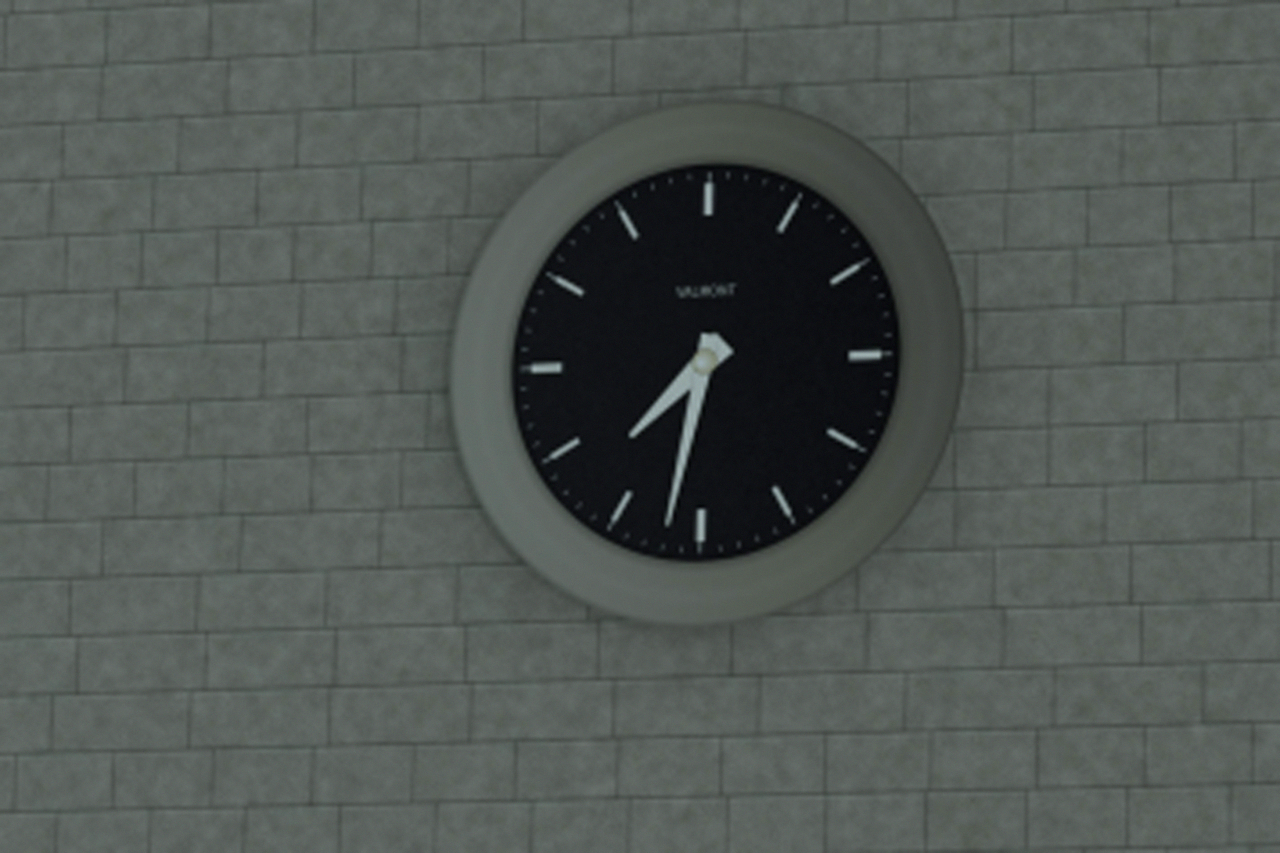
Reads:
h=7 m=32
